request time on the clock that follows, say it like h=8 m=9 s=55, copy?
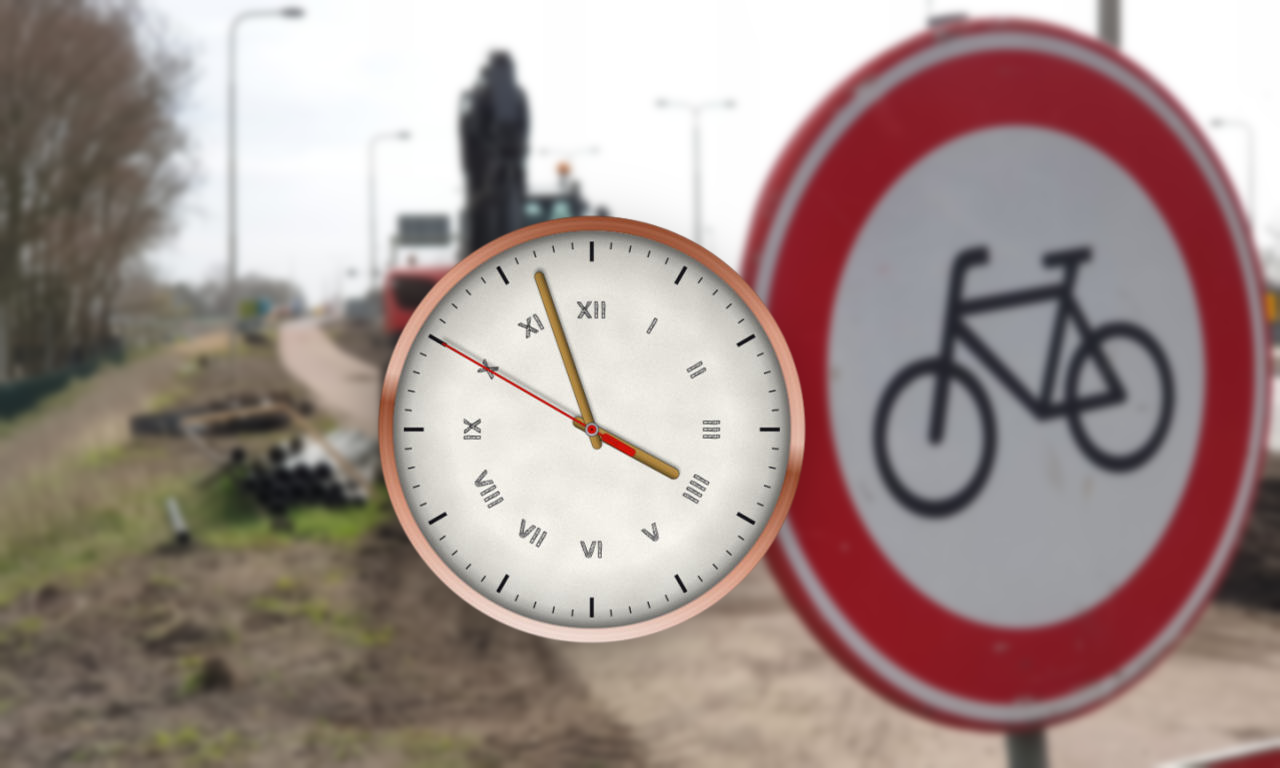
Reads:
h=3 m=56 s=50
